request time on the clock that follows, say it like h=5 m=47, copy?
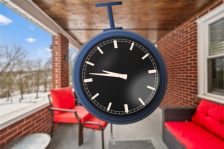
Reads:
h=9 m=47
